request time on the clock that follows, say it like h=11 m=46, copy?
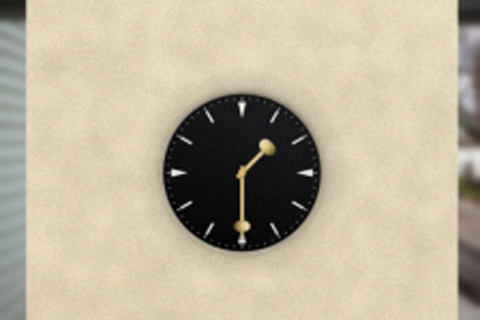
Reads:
h=1 m=30
